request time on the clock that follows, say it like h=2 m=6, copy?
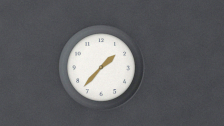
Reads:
h=1 m=37
